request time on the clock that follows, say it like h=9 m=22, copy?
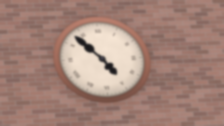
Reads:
h=4 m=53
